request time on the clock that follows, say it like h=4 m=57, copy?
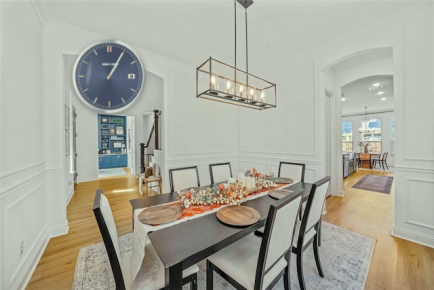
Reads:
h=1 m=5
